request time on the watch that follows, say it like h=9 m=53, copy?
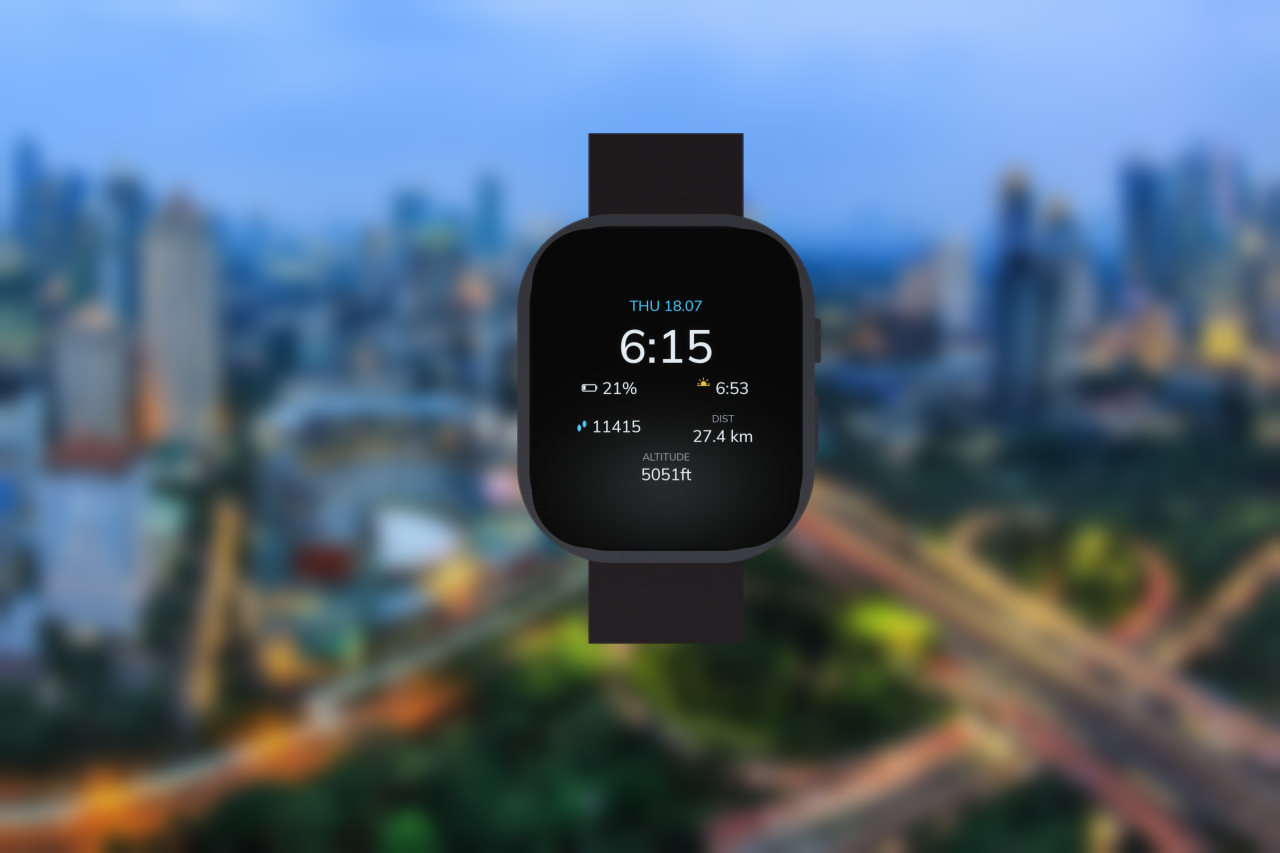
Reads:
h=6 m=15
